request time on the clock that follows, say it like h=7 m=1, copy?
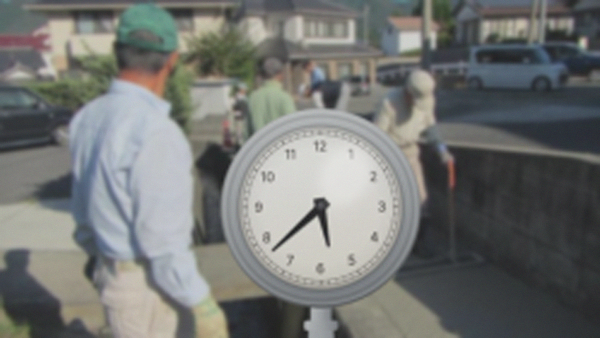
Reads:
h=5 m=38
